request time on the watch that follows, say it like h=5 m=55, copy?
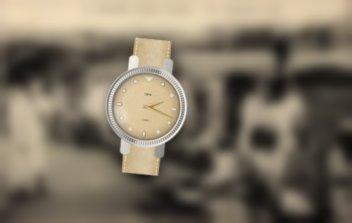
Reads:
h=2 m=18
